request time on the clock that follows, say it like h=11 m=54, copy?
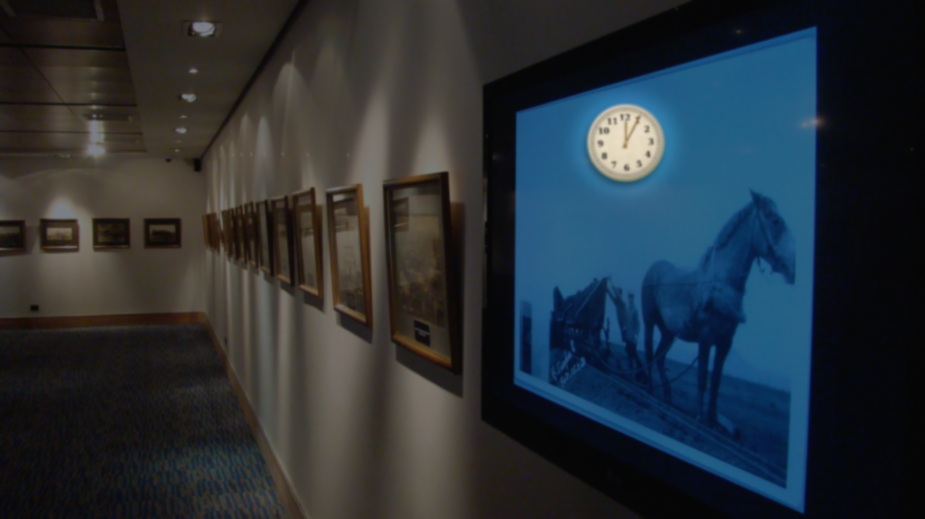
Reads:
h=12 m=5
